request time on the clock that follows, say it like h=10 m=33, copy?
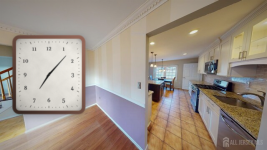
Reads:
h=7 m=7
